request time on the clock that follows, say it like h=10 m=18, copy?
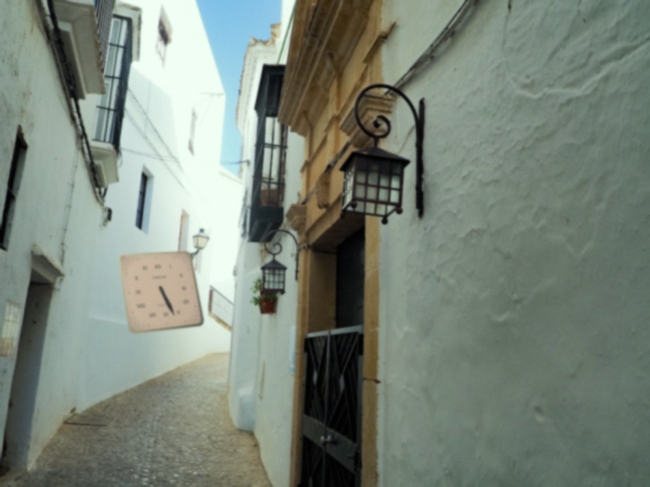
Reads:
h=5 m=27
